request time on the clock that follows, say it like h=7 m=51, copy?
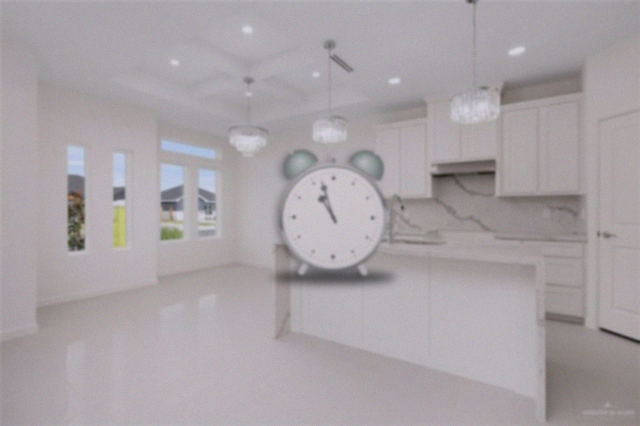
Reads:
h=10 m=57
